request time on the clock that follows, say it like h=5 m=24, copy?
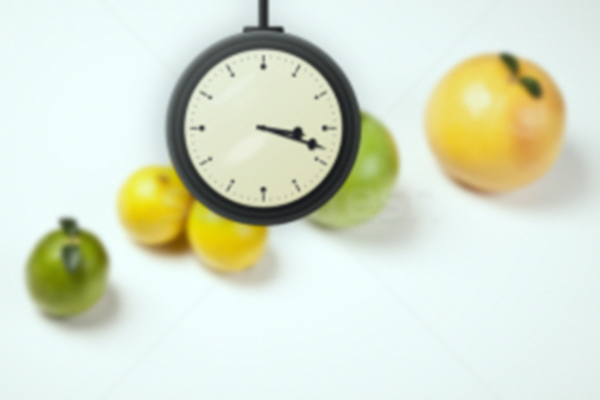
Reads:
h=3 m=18
